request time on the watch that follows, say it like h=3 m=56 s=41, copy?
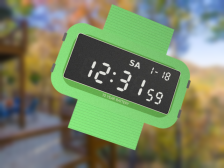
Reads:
h=12 m=31 s=59
